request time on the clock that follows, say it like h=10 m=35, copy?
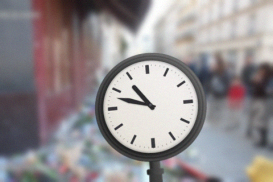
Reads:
h=10 m=48
